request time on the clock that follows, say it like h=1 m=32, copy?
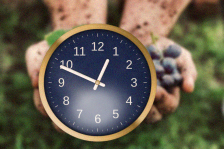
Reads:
h=12 m=49
